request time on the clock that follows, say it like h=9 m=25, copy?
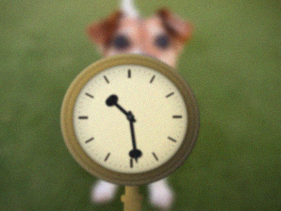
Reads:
h=10 m=29
